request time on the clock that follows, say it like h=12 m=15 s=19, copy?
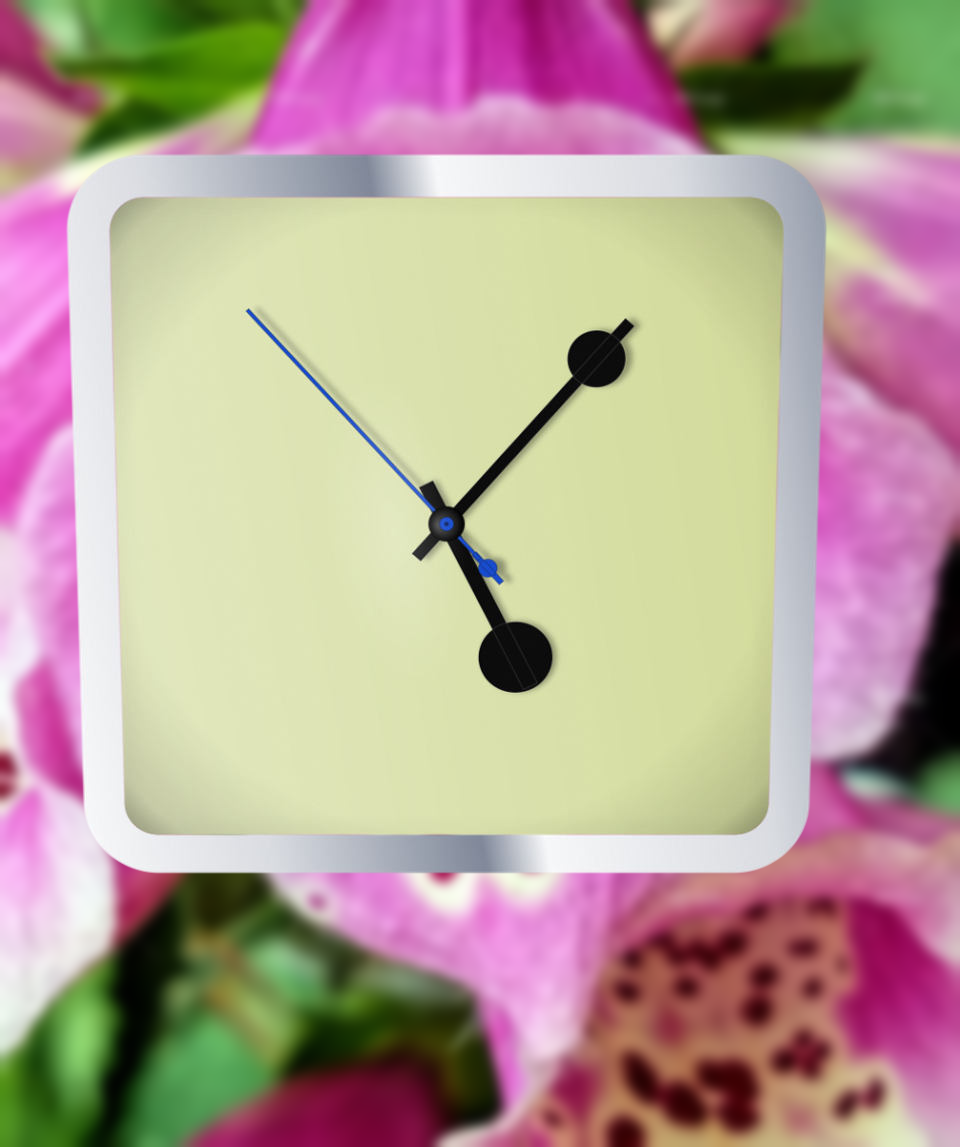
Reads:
h=5 m=6 s=53
